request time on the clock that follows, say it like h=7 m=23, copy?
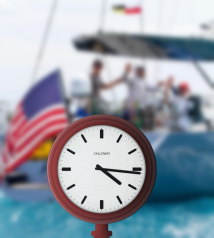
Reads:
h=4 m=16
